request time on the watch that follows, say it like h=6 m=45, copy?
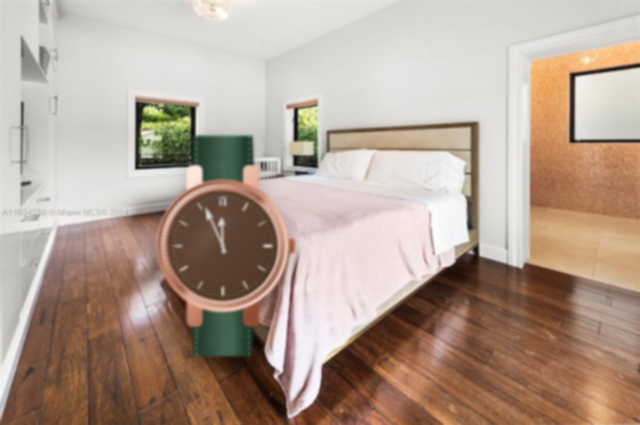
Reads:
h=11 m=56
